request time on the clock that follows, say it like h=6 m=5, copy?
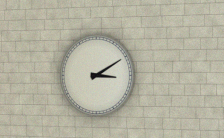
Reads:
h=3 m=10
